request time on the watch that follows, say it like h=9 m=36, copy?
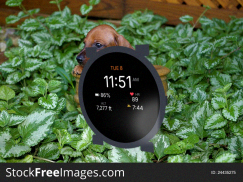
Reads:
h=11 m=51
